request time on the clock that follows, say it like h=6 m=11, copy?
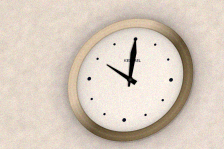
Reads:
h=10 m=0
